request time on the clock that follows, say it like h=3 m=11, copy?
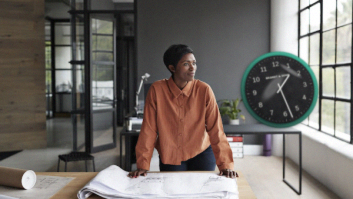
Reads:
h=1 m=28
